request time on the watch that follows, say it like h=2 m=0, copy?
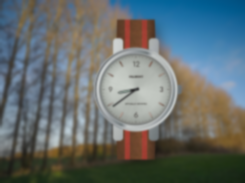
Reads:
h=8 m=39
